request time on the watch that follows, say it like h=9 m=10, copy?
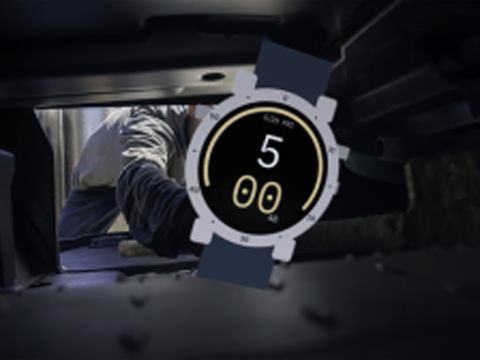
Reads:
h=5 m=0
